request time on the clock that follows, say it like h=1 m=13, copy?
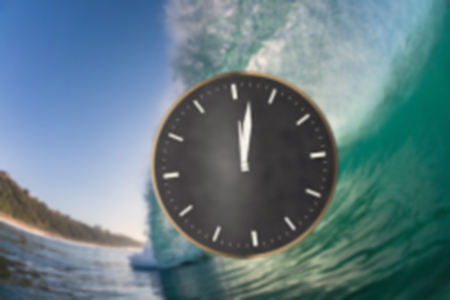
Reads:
h=12 m=2
